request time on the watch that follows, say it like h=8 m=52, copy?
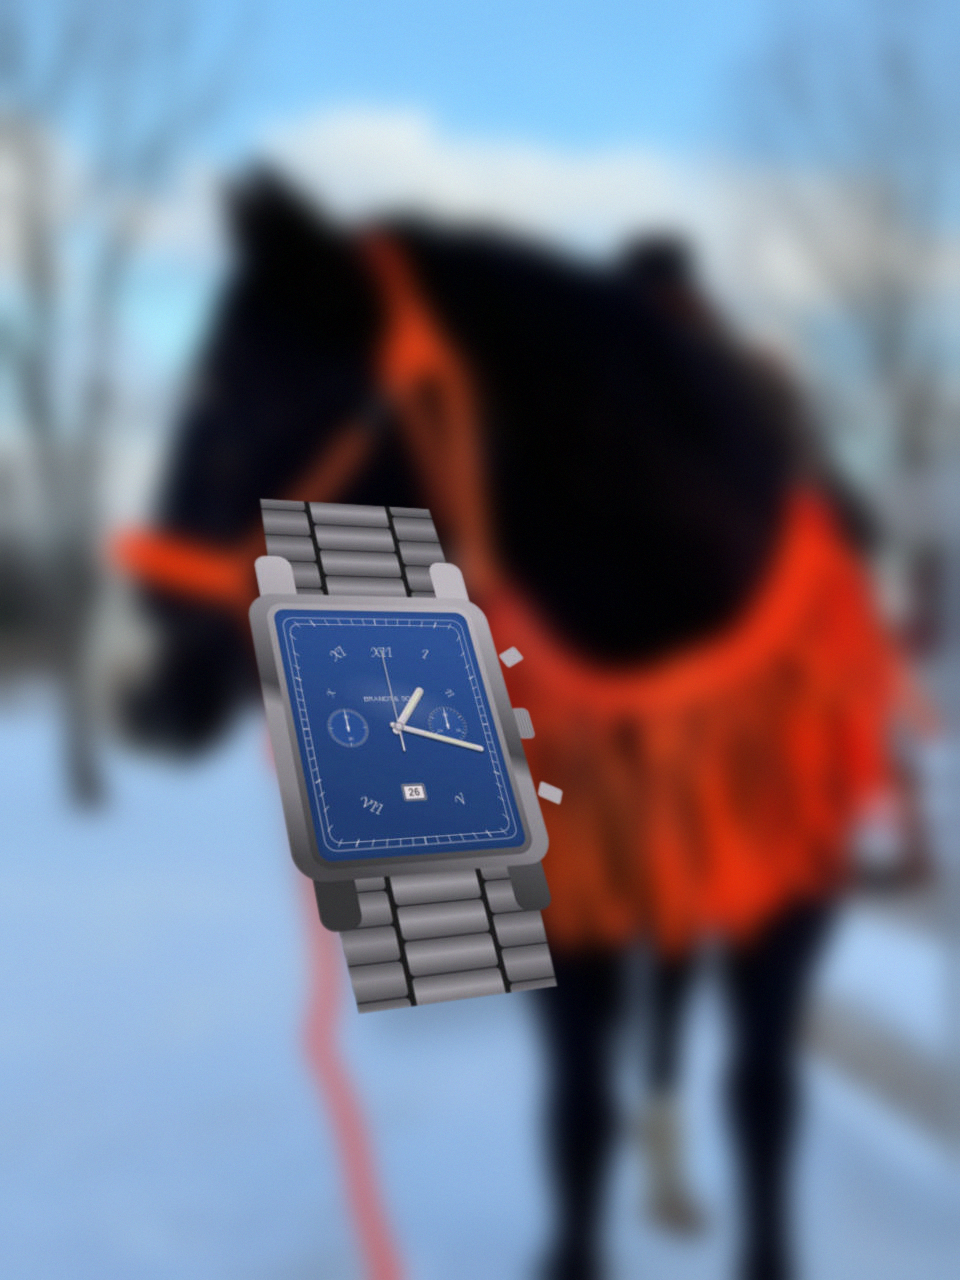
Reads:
h=1 m=18
